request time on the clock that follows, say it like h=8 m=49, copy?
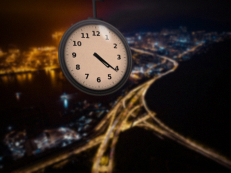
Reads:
h=4 m=21
